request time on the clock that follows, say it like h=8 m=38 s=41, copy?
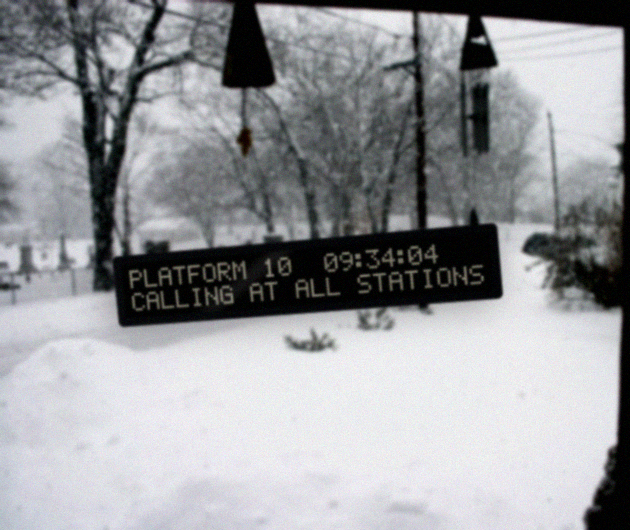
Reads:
h=9 m=34 s=4
